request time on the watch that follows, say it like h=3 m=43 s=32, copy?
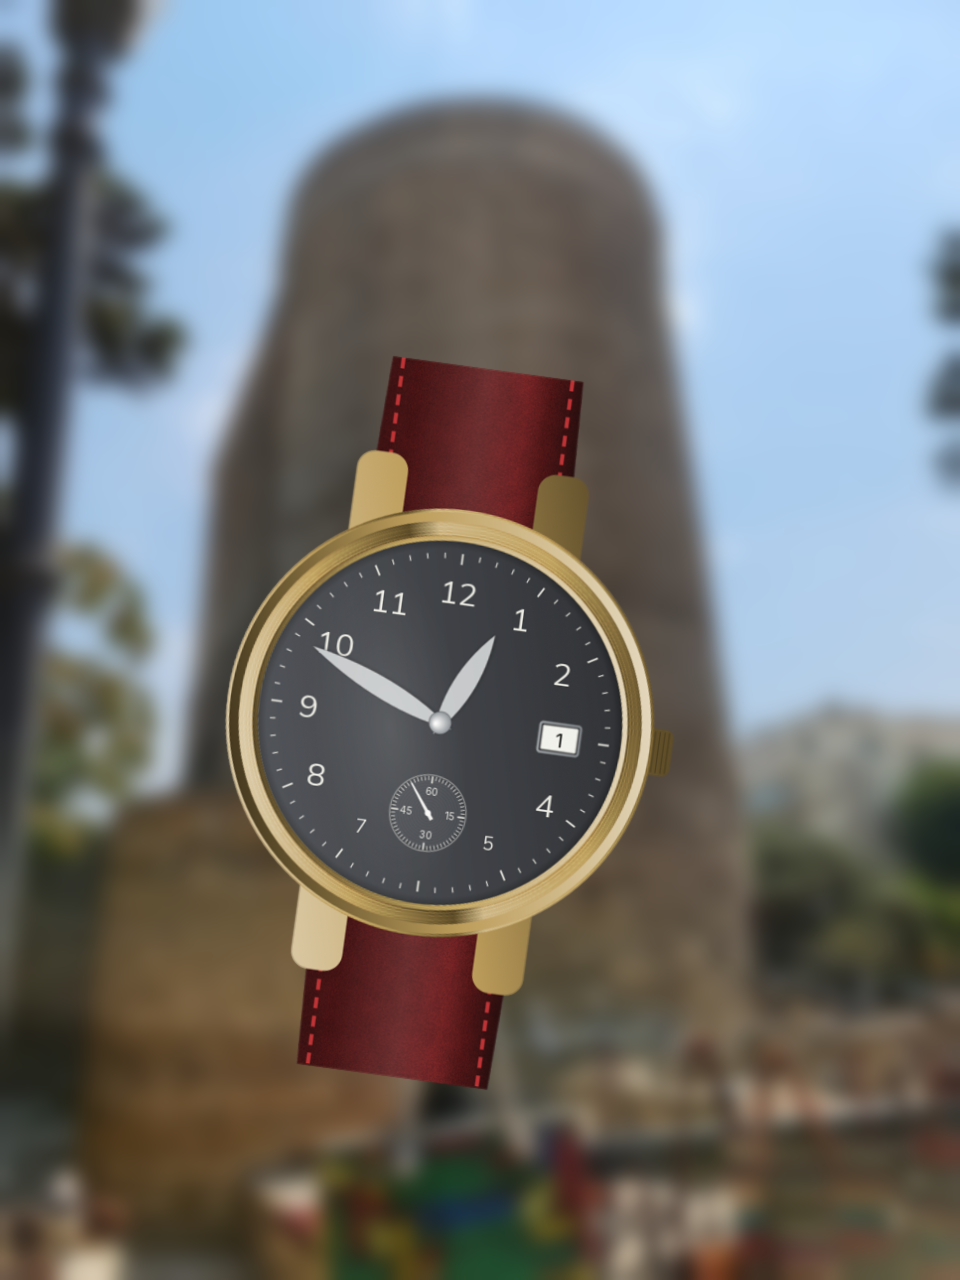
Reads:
h=12 m=48 s=54
